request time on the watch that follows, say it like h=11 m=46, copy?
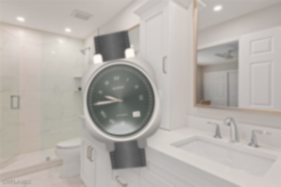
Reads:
h=9 m=45
